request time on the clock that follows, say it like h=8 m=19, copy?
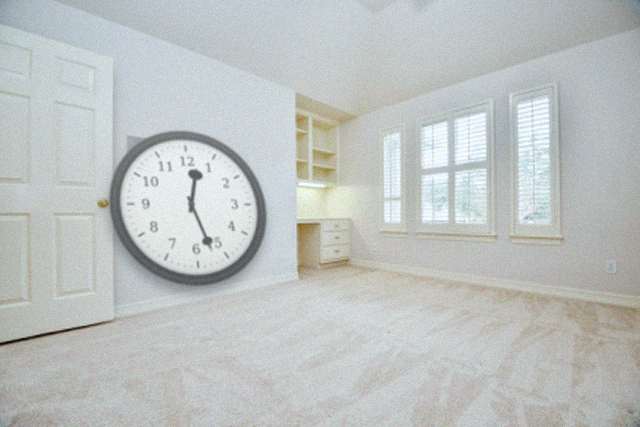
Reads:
h=12 m=27
